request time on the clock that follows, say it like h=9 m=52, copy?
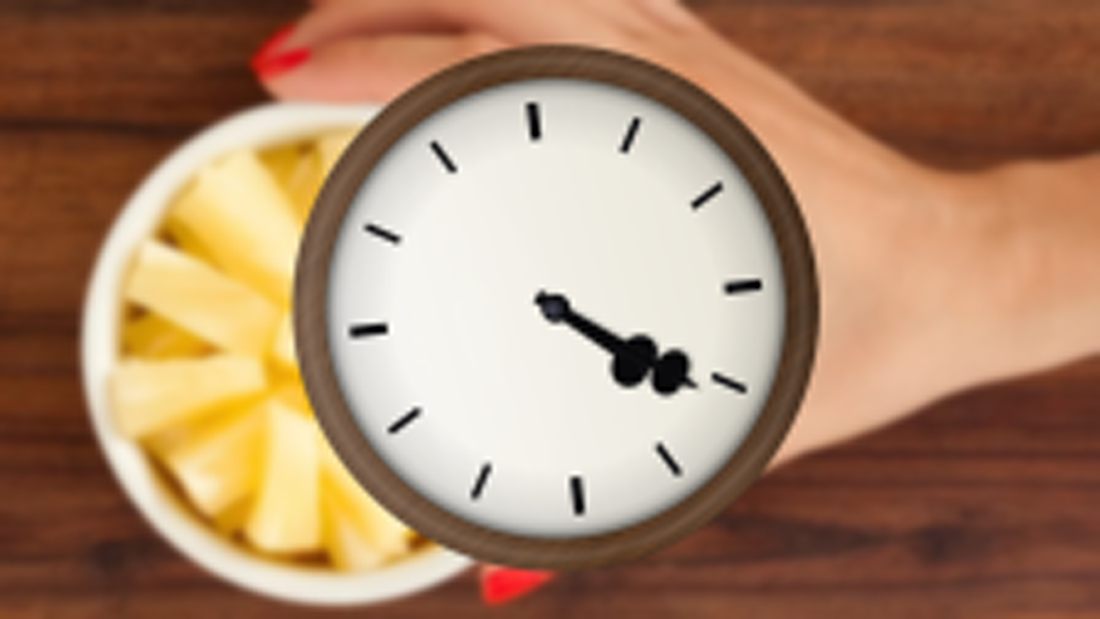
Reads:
h=4 m=21
